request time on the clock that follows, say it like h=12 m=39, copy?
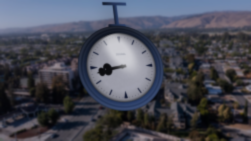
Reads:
h=8 m=43
